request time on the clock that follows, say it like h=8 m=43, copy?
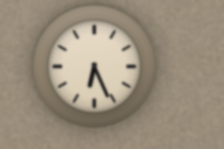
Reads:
h=6 m=26
